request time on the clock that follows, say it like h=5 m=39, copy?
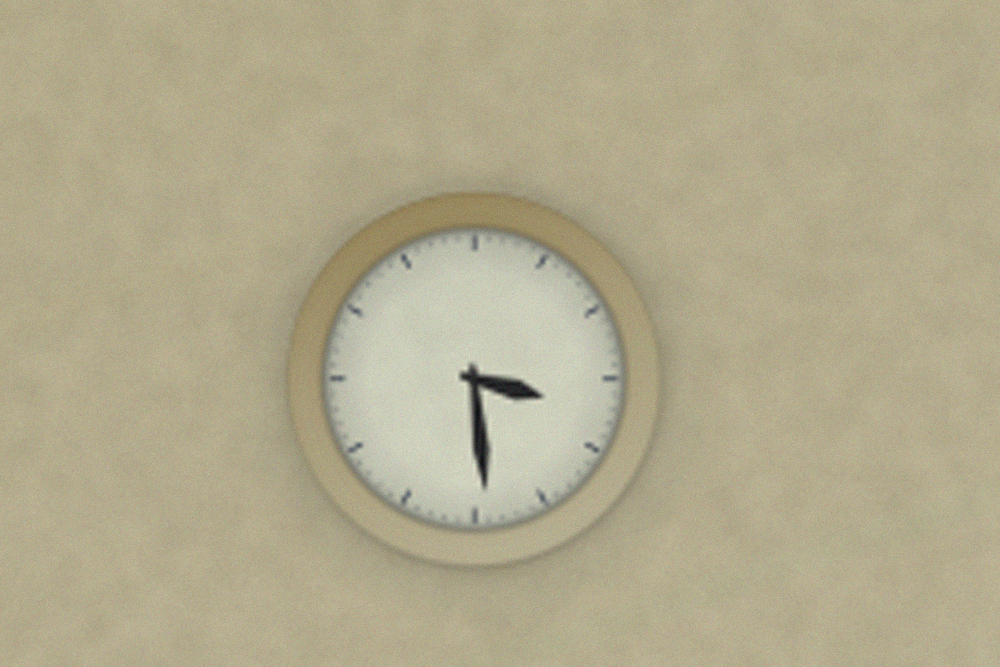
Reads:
h=3 m=29
